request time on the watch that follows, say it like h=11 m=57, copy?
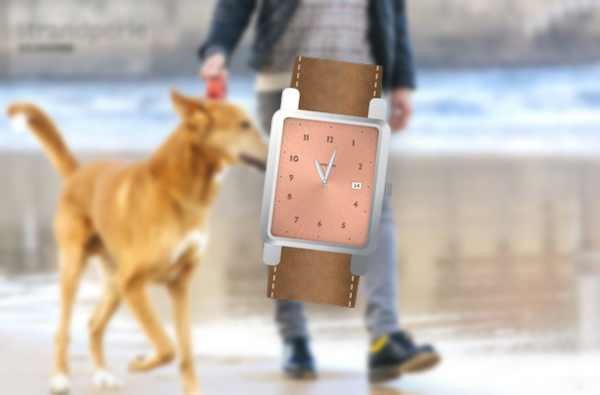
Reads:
h=11 m=2
